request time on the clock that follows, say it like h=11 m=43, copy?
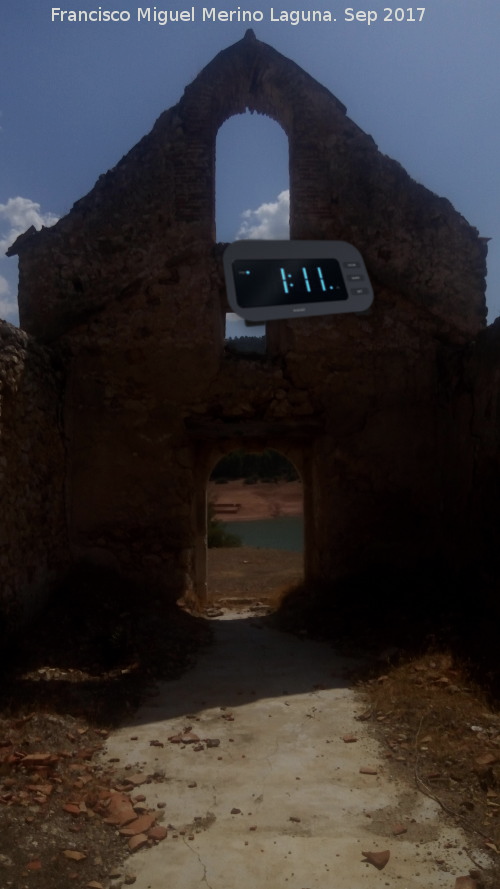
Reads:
h=1 m=11
